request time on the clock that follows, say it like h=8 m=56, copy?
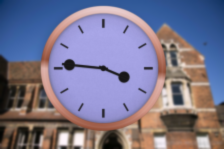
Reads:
h=3 m=46
